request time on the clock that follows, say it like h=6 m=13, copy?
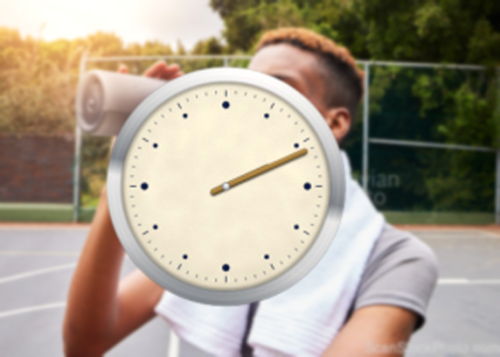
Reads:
h=2 m=11
